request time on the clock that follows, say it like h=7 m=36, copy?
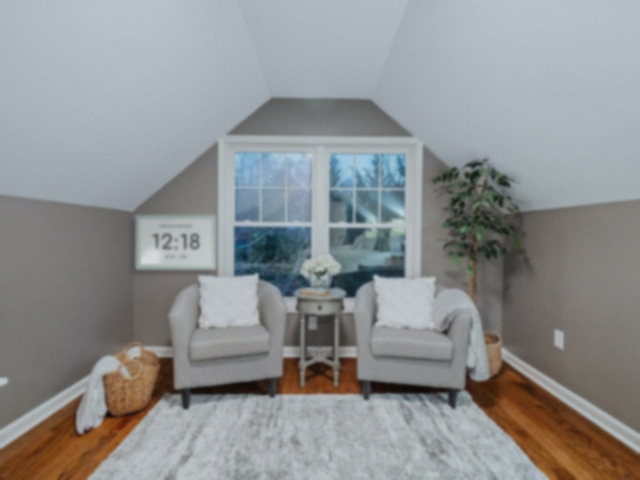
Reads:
h=12 m=18
